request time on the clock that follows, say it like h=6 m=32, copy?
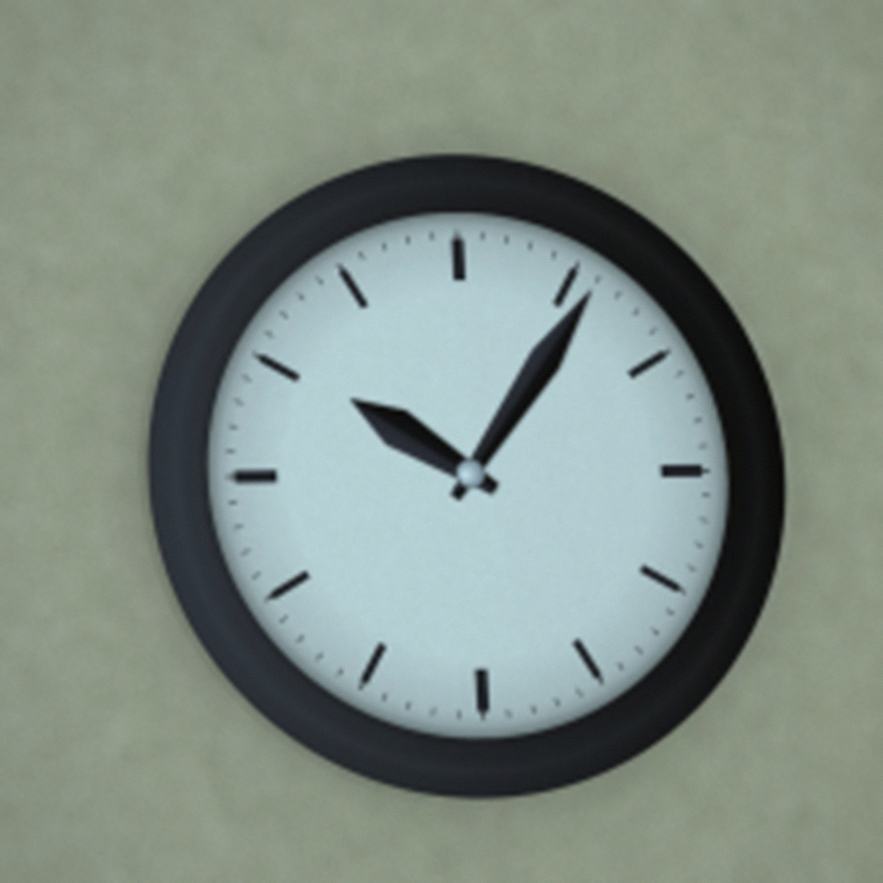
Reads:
h=10 m=6
